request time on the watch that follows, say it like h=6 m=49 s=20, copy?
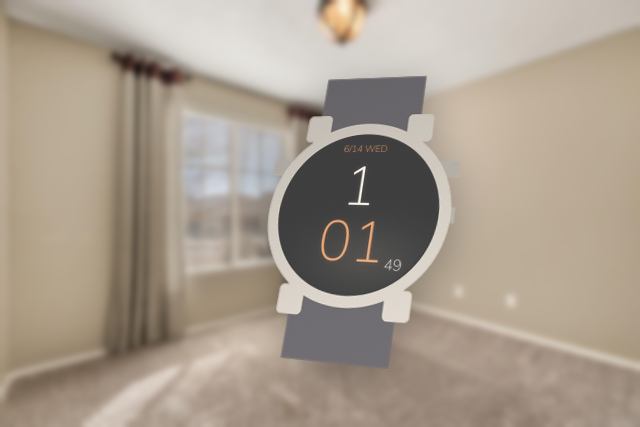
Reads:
h=1 m=1 s=49
